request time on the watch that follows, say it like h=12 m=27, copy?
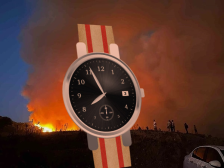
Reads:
h=7 m=56
